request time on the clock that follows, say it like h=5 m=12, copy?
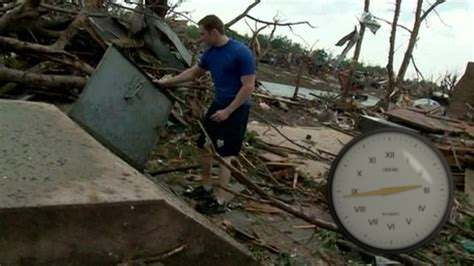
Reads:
h=2 m=44
